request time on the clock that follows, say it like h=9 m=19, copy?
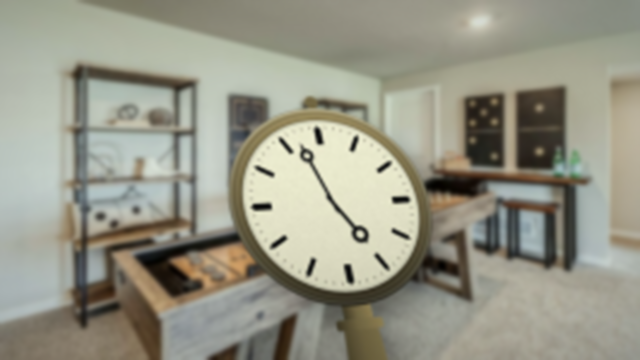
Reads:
h=4 m=57
